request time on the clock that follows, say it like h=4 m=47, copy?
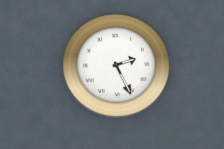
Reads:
h=2 m=26
